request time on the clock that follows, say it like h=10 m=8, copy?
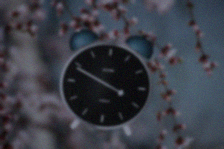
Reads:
h=3 m=49
